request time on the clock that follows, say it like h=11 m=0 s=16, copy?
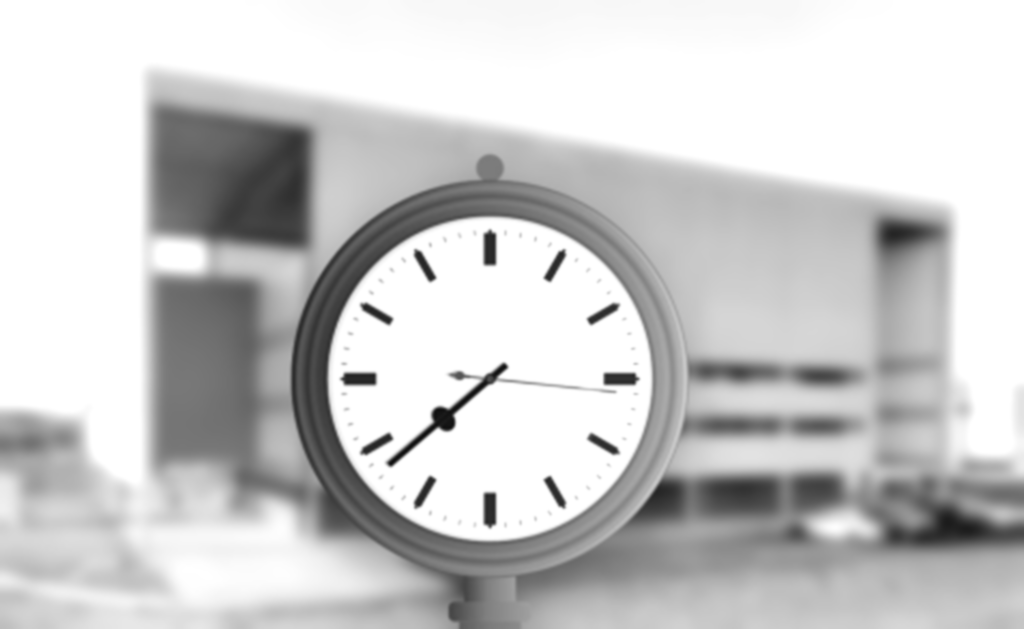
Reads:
h=7 m=38 s=16
